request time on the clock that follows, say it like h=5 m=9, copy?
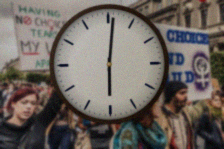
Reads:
h=6 m=1
